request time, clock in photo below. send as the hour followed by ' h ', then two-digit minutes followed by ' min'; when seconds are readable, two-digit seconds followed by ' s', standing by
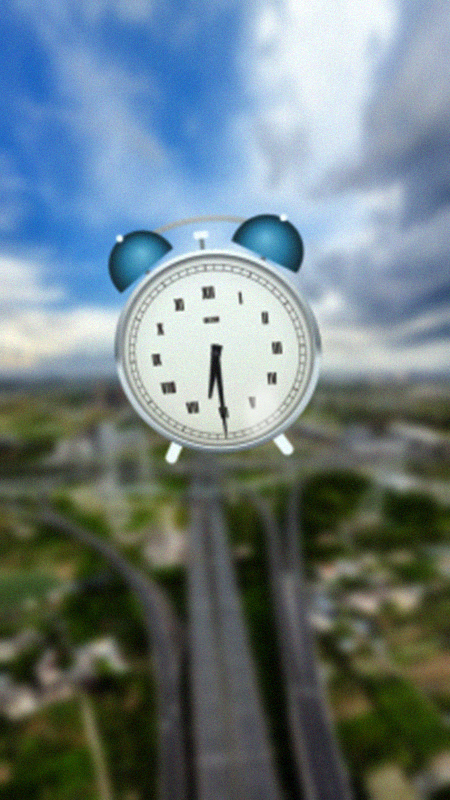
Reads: 6 h 30 min
